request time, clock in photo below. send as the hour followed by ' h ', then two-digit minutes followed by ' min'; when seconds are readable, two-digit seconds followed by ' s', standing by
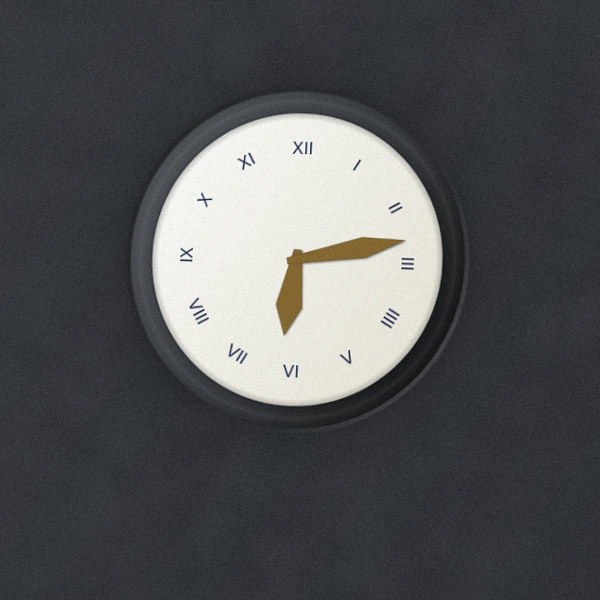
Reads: 6 h 13 min
